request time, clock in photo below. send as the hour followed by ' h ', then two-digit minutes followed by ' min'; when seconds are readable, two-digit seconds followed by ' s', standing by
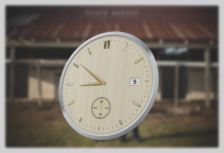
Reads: 8 h 51 min
